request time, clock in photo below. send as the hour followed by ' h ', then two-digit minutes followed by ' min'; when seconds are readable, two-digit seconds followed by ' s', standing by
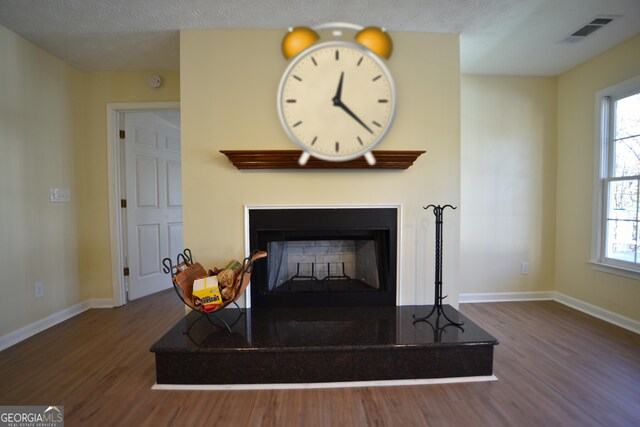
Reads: 12 h 22 min
